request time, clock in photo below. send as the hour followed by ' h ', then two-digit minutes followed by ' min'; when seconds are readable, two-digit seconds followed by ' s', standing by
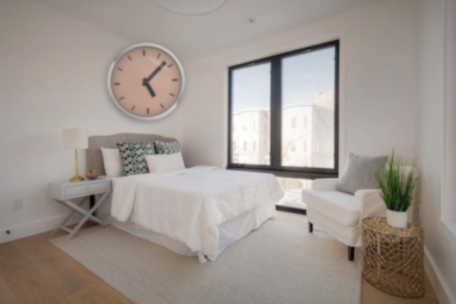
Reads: 5 h 08 min
